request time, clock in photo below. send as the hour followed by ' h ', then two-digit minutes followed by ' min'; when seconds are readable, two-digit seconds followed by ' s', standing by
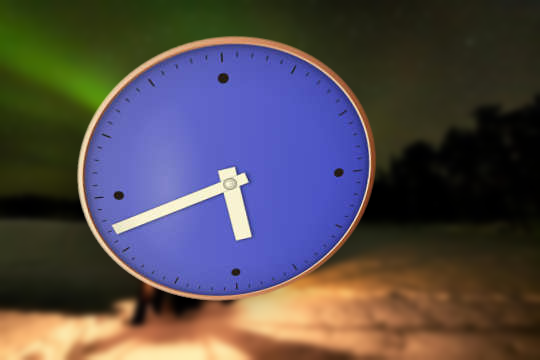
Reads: 5 h 42 min
